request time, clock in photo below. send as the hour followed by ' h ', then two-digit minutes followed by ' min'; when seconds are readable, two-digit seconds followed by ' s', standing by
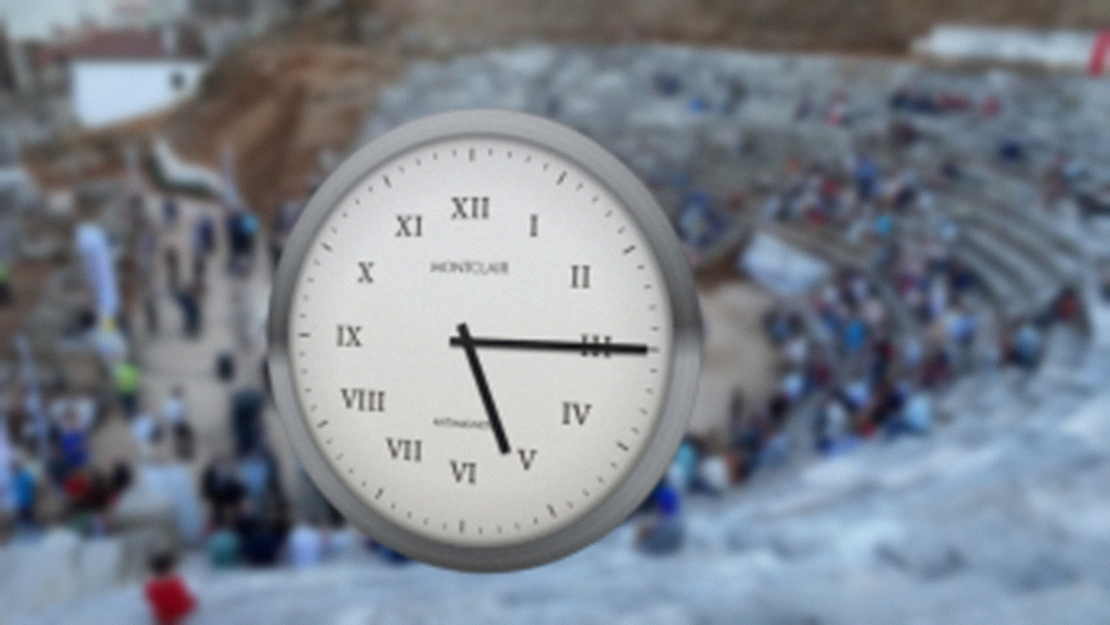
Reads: 5 h 15 min
